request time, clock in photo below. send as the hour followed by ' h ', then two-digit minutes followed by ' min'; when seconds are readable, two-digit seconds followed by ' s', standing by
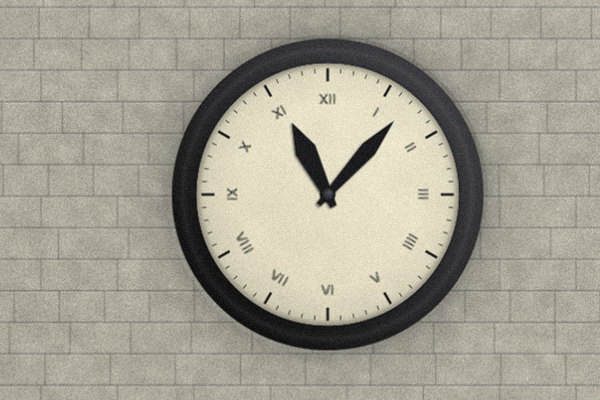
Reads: 11 h 07 min
